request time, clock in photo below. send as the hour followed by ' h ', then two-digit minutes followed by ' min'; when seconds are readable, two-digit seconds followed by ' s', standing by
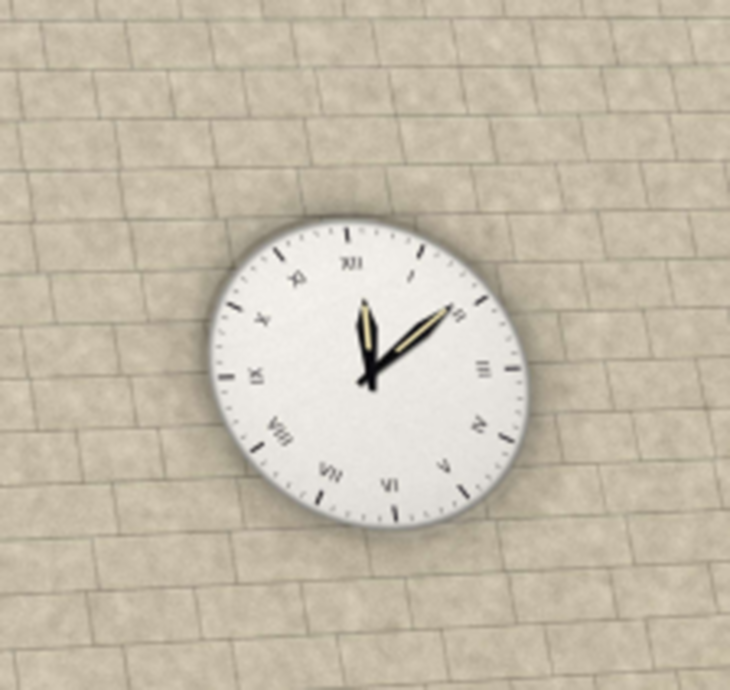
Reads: 12 h 09 min
